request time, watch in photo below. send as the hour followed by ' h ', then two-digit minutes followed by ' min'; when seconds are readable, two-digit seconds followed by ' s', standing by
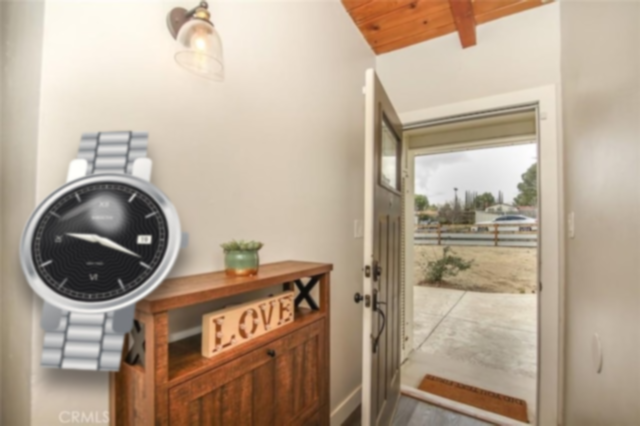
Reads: 9 h 19 min
